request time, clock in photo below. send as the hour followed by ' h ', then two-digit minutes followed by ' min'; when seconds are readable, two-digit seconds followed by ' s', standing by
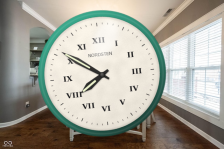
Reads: 7 h 51 min
